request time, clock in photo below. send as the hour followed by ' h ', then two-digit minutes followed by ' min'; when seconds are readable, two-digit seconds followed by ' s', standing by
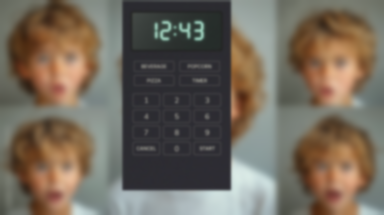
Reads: 12 h 43 min
